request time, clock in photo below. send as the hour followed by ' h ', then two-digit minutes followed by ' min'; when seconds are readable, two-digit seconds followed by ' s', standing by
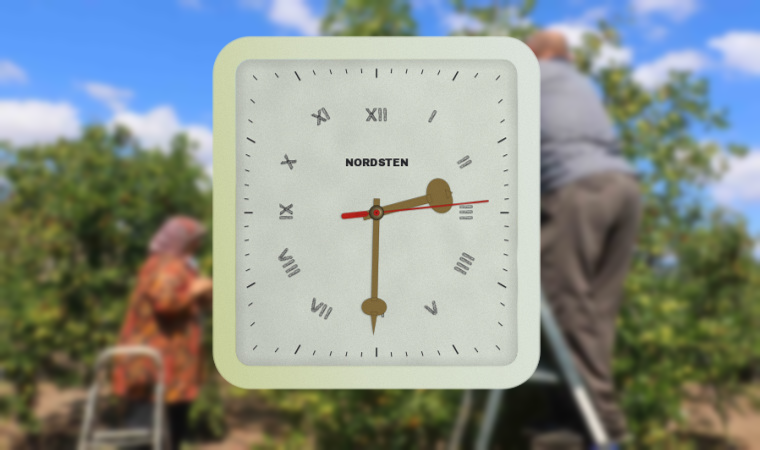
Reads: 2 h 30 min 14 s
